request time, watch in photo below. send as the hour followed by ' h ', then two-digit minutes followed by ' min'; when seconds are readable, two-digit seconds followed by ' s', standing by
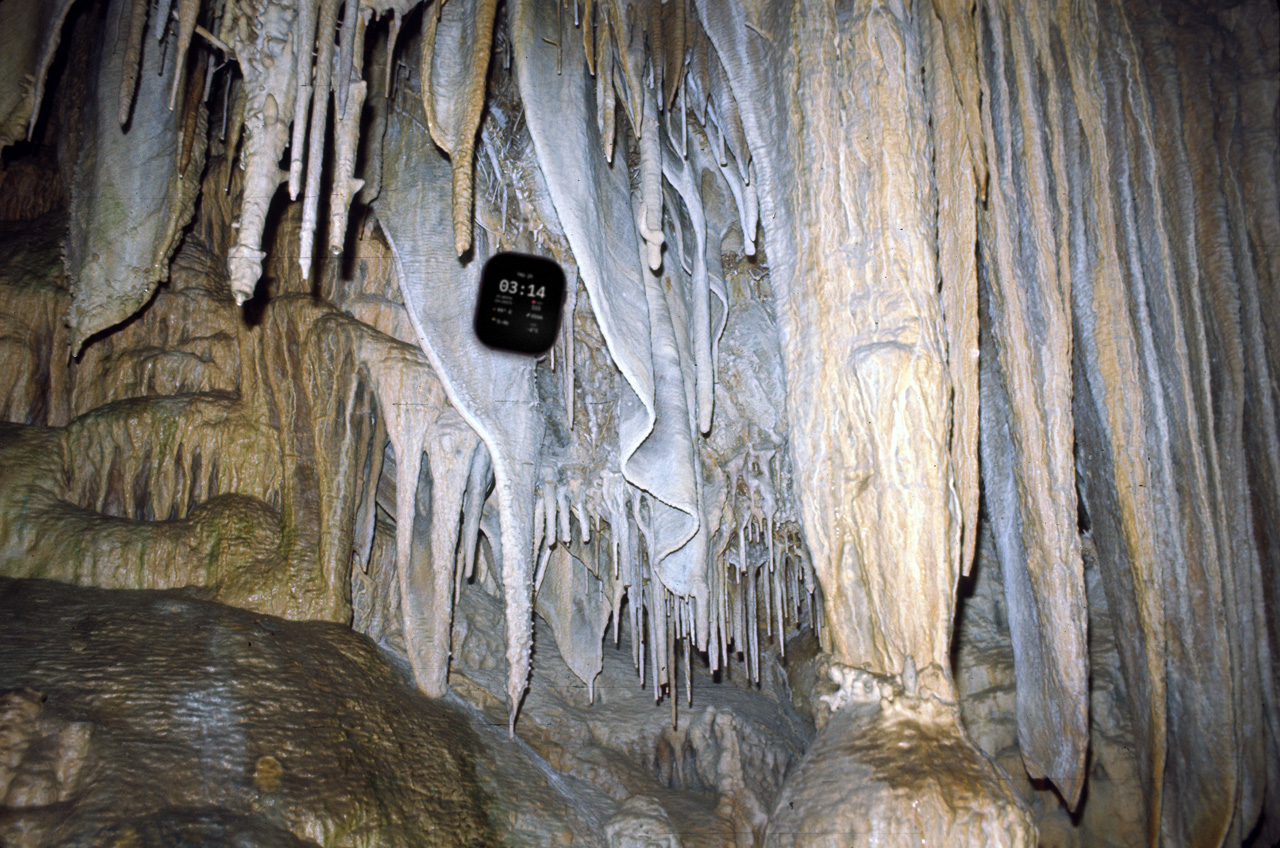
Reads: 3 h 14 min
